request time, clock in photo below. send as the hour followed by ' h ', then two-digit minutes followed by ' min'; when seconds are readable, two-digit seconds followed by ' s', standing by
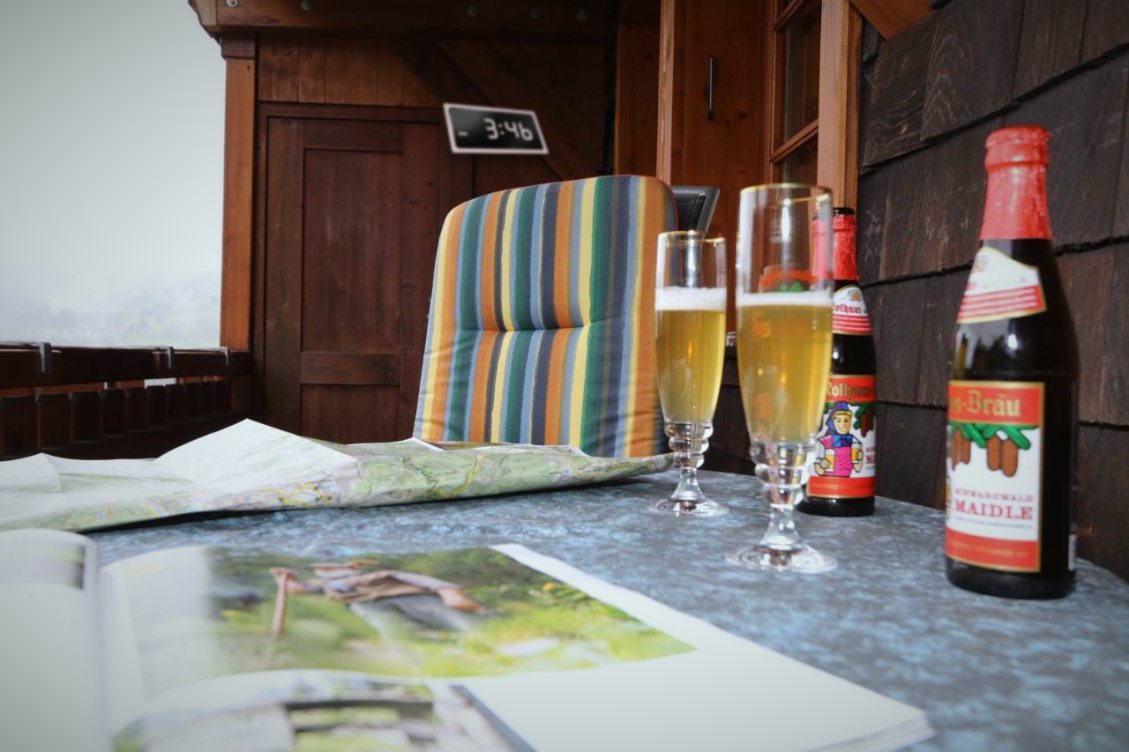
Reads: 3 h 46 min
